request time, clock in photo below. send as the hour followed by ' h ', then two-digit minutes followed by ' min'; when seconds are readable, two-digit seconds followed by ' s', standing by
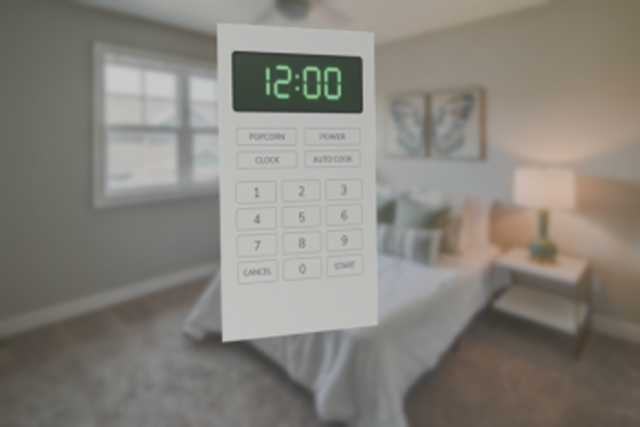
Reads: 12 h 00 min
